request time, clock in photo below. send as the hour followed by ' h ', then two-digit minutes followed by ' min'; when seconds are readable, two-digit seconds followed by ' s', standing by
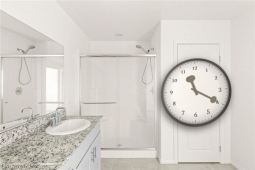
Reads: 11 h 20 min
